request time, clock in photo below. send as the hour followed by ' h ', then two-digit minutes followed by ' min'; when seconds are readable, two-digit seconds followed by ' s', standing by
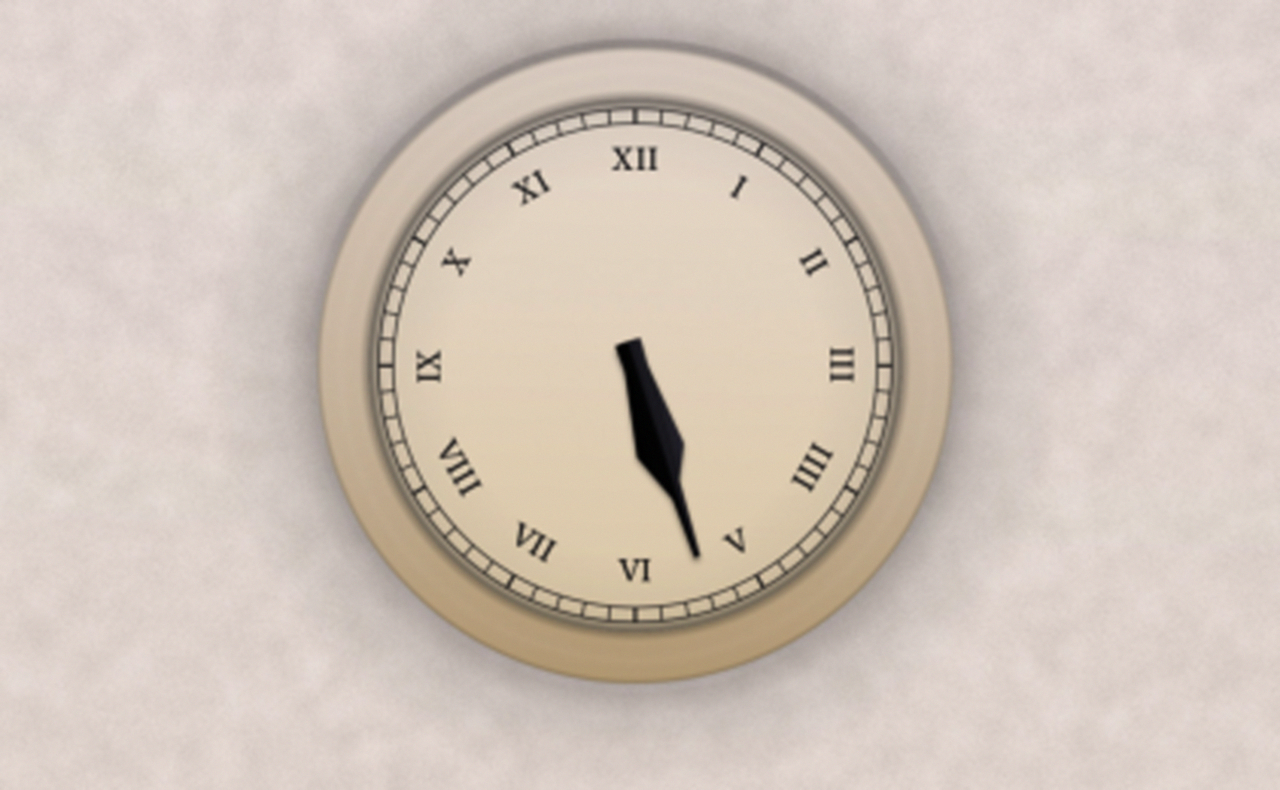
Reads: 5 h 27 min
